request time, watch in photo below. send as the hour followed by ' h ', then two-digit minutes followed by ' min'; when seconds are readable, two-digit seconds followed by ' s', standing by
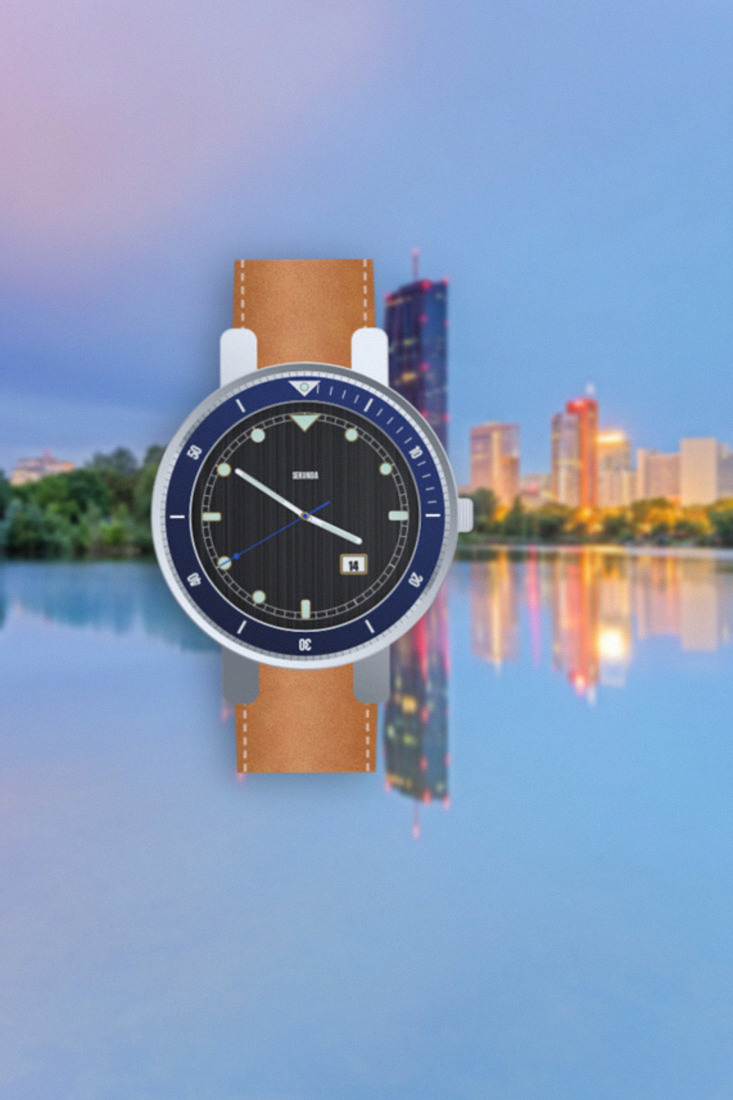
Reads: 3 h 50 min 40 s
